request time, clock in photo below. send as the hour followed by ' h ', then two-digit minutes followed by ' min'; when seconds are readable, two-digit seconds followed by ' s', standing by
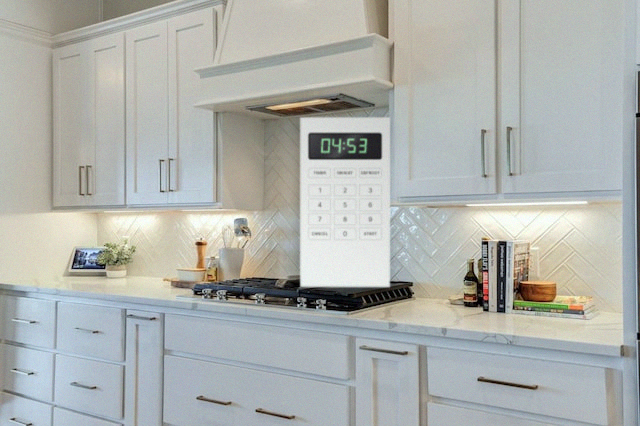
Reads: 4 h 53 min
